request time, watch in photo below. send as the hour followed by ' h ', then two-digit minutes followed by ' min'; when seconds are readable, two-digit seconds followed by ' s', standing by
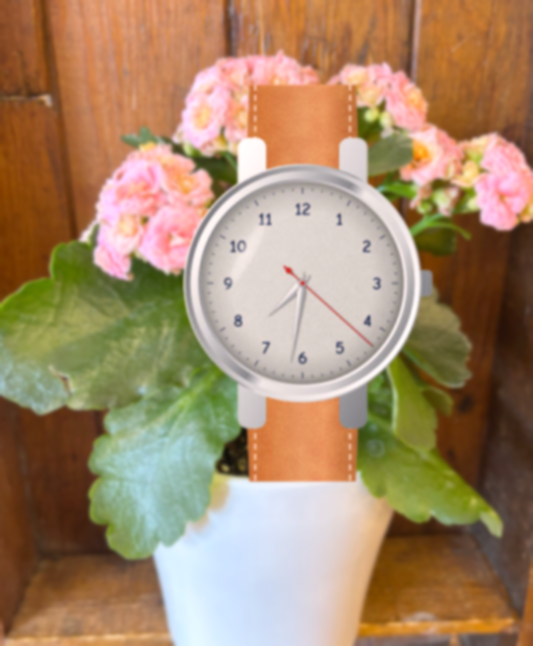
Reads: 7 h 31 min 22 s
